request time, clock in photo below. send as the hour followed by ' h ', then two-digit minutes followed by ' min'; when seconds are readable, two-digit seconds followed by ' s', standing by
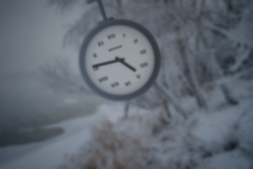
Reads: 4 h 46 min
